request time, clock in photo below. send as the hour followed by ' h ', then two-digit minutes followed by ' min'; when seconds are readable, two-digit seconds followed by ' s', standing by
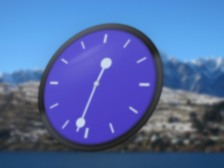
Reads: 12 h 32 min
